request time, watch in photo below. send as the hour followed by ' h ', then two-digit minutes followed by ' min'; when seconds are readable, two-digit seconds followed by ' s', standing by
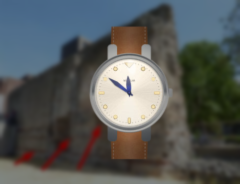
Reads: 11 h 51 min
